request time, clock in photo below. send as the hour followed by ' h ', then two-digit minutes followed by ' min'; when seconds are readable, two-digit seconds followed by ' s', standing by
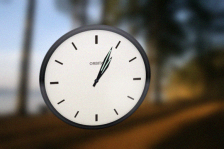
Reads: 1 h 04 min
